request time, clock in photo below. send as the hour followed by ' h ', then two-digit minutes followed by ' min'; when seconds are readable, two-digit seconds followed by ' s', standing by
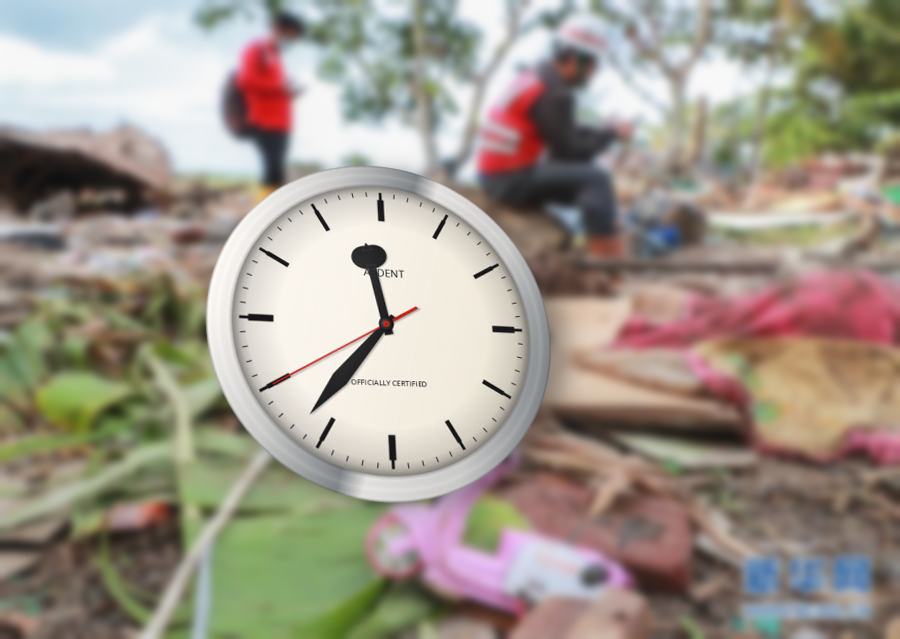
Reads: 11 h 36 min 40 s
